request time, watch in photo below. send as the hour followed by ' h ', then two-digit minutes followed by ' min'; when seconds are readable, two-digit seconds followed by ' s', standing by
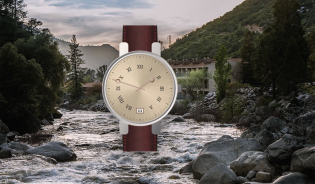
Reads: 1 h 48 min
